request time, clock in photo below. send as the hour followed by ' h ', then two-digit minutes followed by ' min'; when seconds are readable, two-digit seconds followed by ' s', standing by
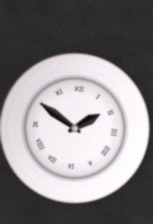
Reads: 1 h 50 min
